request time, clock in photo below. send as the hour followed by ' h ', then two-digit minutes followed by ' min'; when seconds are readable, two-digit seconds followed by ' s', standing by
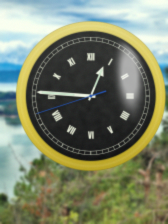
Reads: 12 h 45 min 42 s
